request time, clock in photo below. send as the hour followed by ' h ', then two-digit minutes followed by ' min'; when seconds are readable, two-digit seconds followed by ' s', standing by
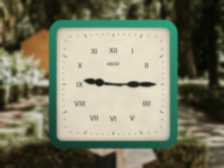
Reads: 9 h 15 min
